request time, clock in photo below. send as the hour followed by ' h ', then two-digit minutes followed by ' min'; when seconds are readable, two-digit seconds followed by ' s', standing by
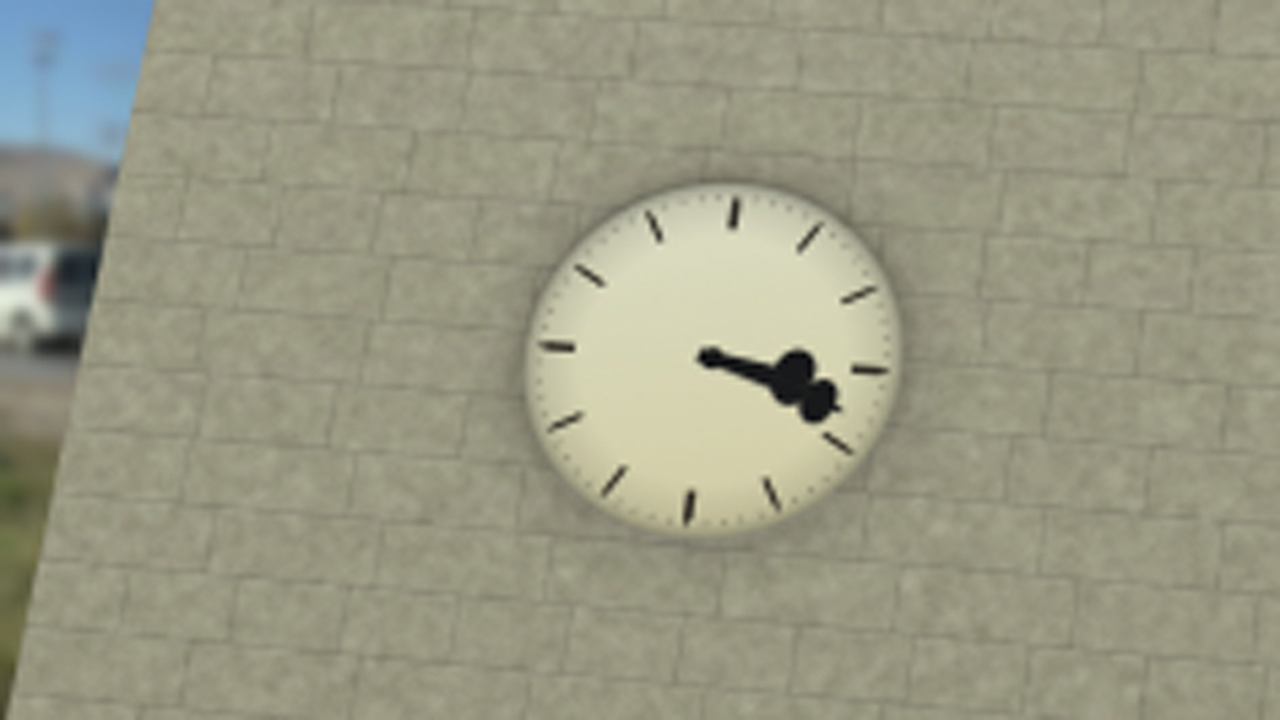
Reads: 3 h 18 min
